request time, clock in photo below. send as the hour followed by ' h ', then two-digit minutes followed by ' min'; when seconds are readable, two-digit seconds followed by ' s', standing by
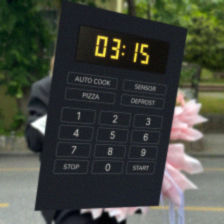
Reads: 3 h 15 min
